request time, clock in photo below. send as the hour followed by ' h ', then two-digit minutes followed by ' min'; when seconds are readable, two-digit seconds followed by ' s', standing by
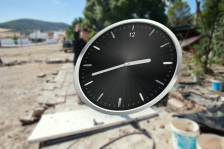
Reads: 2 h 42 min
